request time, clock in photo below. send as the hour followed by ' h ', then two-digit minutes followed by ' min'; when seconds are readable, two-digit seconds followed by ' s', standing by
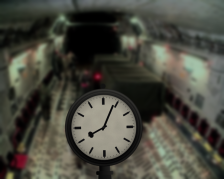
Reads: 8 h 04 min
